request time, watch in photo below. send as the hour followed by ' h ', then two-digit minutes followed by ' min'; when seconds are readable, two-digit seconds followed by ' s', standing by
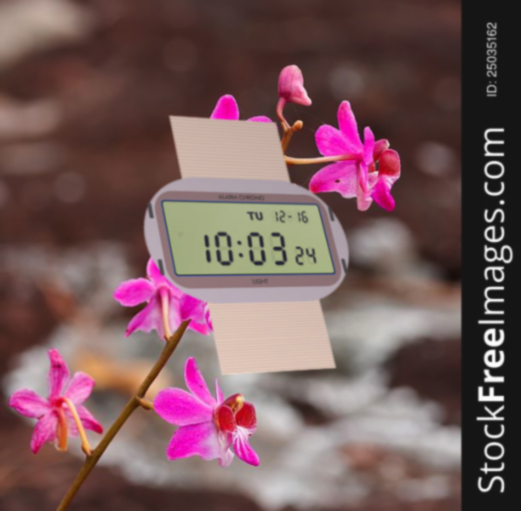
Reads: 10 h 03 min 24 s
